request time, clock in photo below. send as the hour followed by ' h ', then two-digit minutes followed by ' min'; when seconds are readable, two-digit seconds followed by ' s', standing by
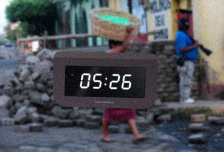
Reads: 5 h 26 min
